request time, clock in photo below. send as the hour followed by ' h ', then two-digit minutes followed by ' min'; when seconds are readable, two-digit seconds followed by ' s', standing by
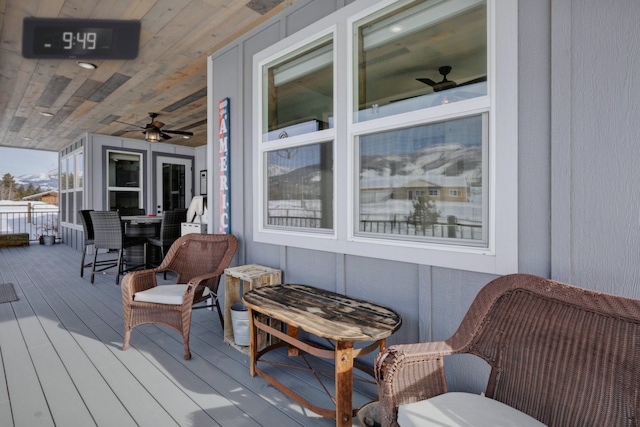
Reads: 9 h 49 min
